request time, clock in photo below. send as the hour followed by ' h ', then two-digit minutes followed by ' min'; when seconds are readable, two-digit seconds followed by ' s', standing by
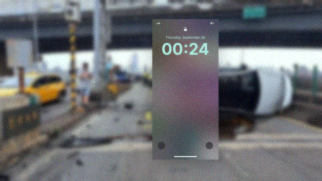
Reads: 0 h 24 min
